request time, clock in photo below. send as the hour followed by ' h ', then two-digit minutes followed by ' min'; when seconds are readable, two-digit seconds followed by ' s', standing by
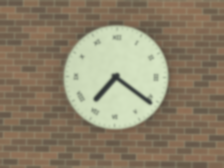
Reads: 7 h 21 min
